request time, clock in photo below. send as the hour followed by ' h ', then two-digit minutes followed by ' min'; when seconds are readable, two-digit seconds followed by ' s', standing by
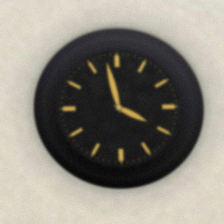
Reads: 3 h 58 min
